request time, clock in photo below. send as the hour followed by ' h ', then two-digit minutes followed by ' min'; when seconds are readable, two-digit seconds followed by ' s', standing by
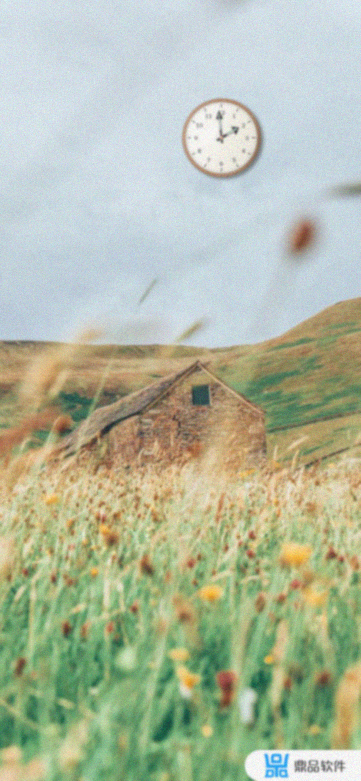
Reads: 1 h 59 min
